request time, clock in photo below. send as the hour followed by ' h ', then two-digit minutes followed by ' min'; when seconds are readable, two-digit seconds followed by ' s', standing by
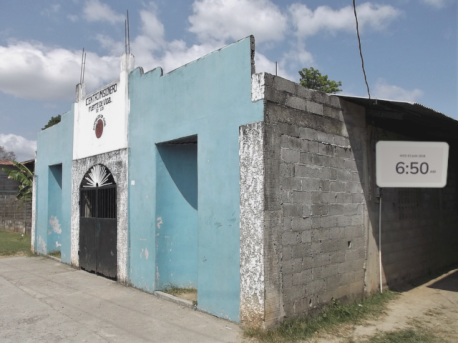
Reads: 6 h 50 min
